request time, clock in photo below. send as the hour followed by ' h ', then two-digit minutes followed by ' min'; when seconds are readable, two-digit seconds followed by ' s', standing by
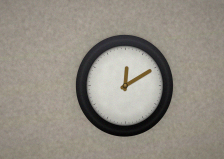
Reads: 12 h 10 min
